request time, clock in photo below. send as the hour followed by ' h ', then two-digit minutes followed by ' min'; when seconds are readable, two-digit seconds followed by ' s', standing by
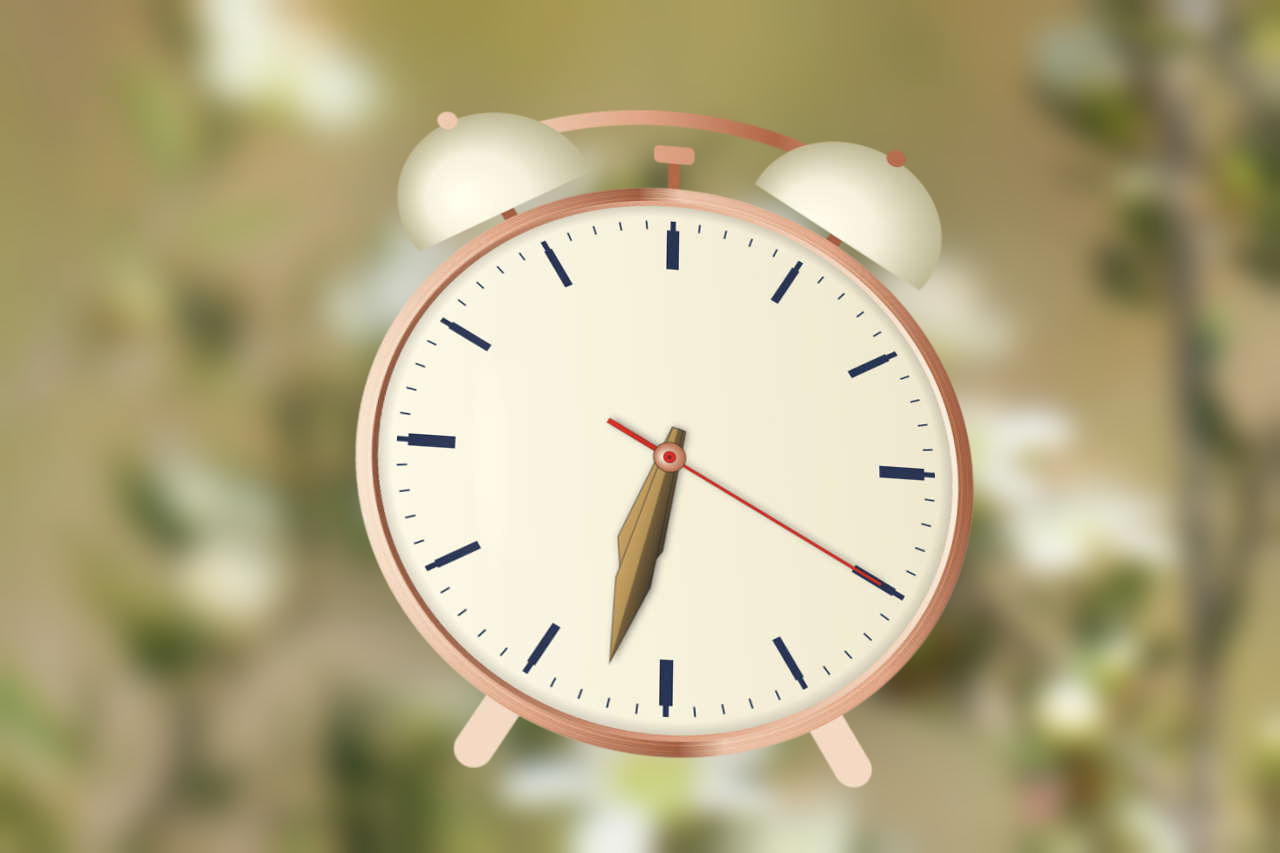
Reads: 6 h 32 min 20 s
